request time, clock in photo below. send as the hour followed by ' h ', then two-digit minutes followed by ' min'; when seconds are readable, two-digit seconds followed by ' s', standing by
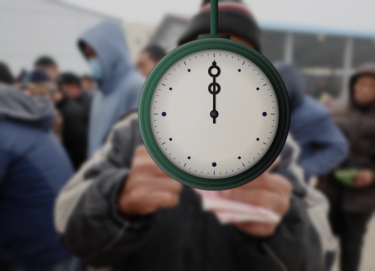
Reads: 12 h 00 min
